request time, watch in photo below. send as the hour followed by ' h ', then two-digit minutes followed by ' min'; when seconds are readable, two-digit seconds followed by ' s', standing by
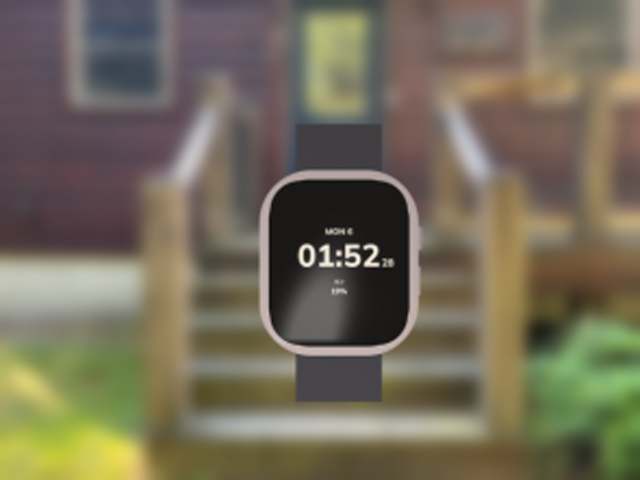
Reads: 1 h 52 min
